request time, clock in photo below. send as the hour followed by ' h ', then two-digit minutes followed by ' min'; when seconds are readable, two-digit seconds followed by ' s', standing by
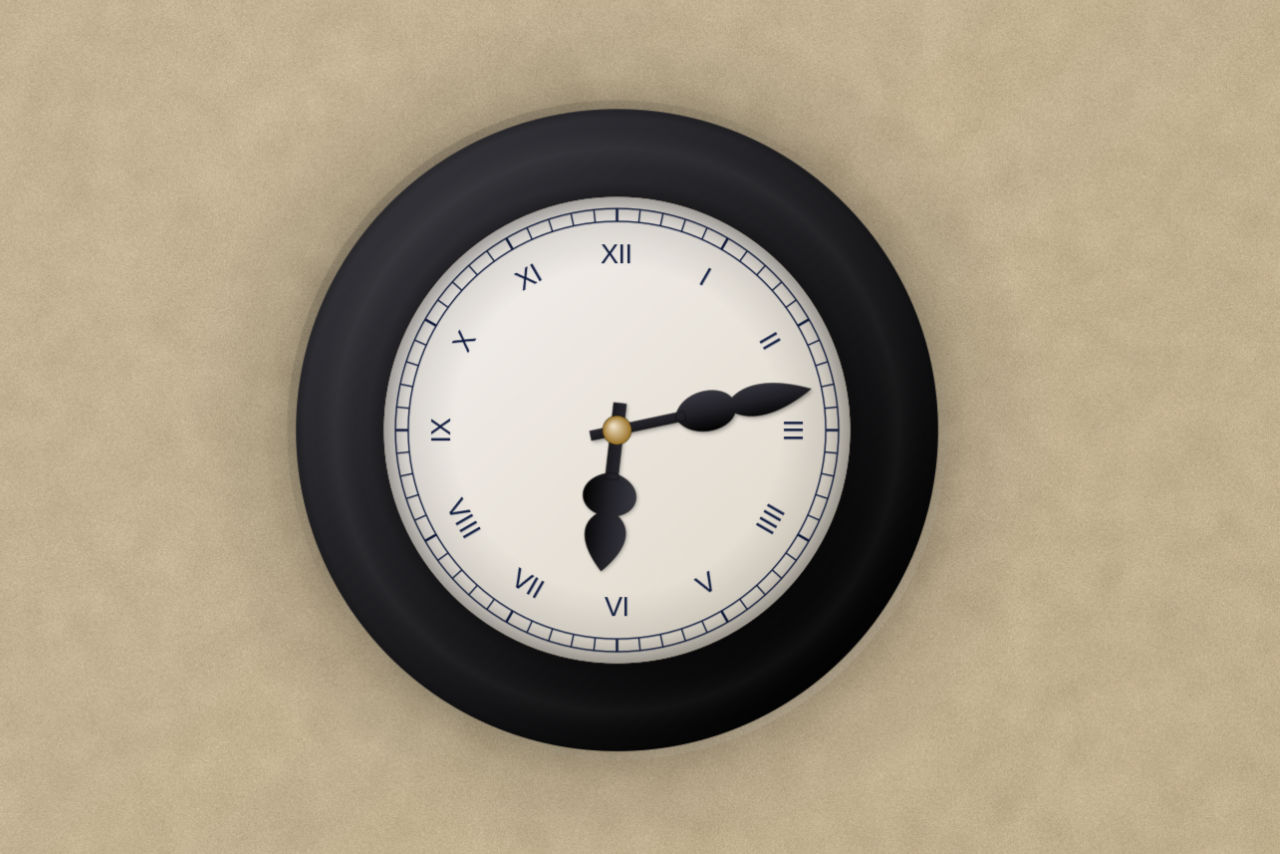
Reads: 6 h 13 min
